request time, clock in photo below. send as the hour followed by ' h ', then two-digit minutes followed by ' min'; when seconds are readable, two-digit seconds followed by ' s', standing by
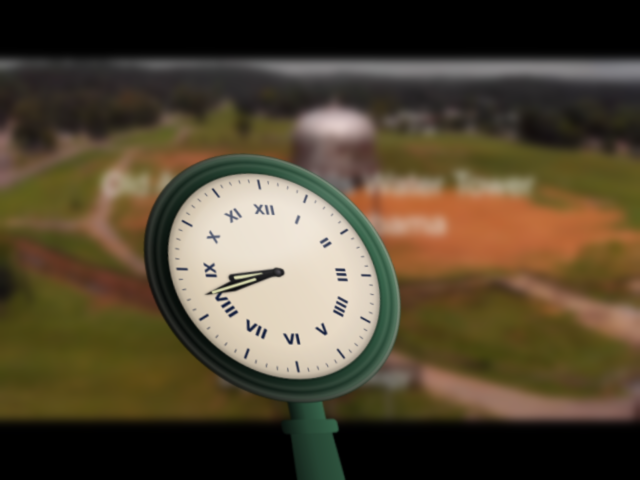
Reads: 8 h 42 min
